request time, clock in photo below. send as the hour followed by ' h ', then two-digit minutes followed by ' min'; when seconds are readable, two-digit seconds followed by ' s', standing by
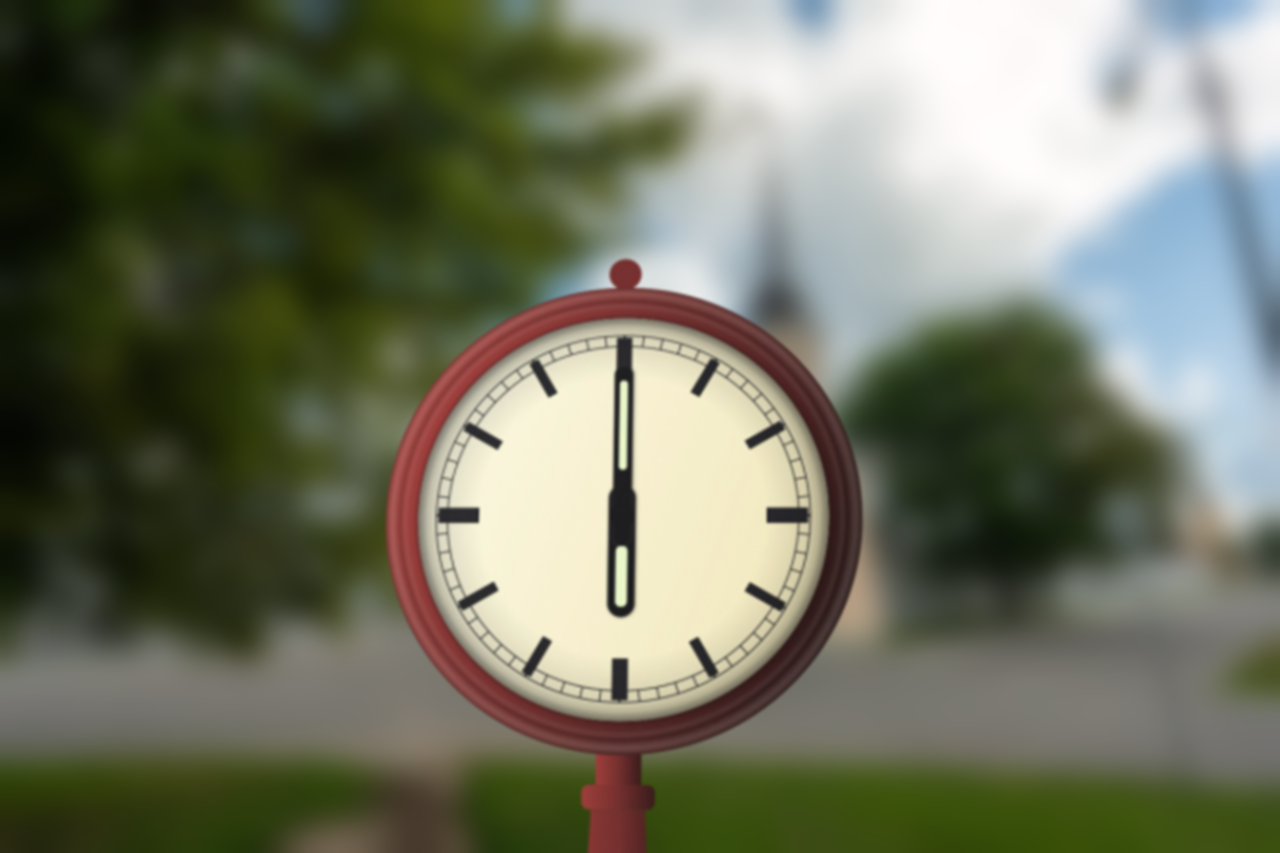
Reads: 6 h 00 min
